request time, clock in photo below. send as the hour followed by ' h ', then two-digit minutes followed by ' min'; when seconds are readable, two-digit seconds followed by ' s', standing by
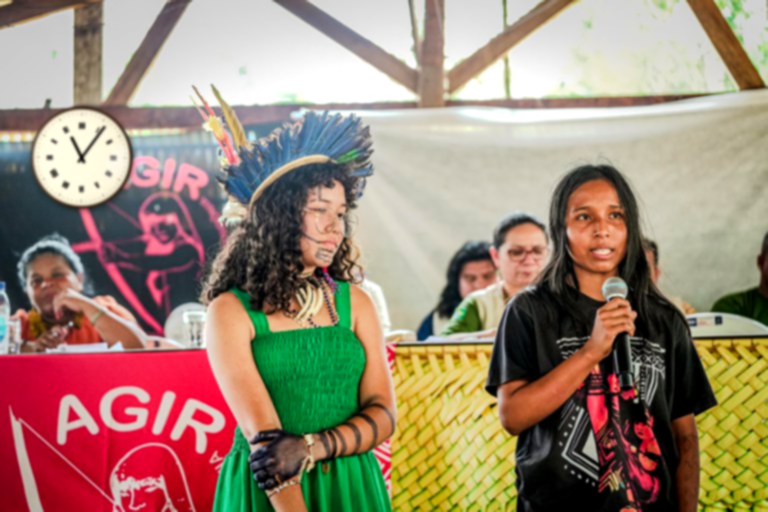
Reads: 11 h 06 min
